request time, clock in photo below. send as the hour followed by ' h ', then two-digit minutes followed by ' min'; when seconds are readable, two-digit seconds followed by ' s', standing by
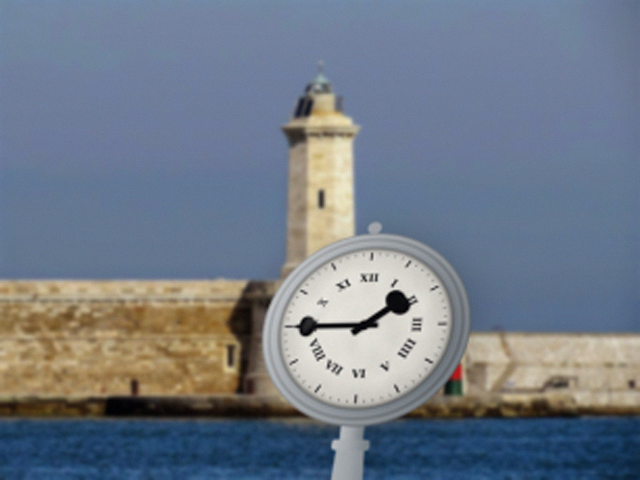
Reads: 1 h 45 min
